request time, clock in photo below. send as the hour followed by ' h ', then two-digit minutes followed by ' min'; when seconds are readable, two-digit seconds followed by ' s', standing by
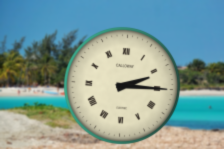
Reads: 2 h 15 min
